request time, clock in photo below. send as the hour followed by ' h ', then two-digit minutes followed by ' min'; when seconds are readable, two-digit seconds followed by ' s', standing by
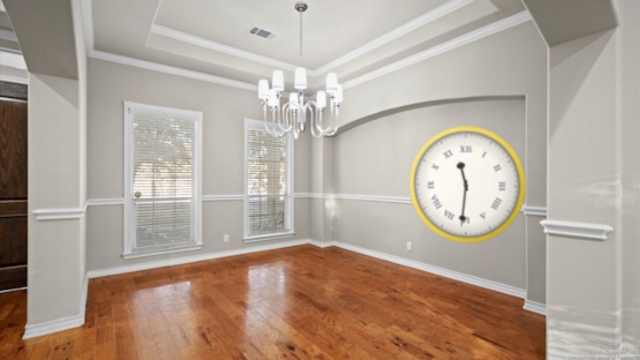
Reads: 11 h 31 min
